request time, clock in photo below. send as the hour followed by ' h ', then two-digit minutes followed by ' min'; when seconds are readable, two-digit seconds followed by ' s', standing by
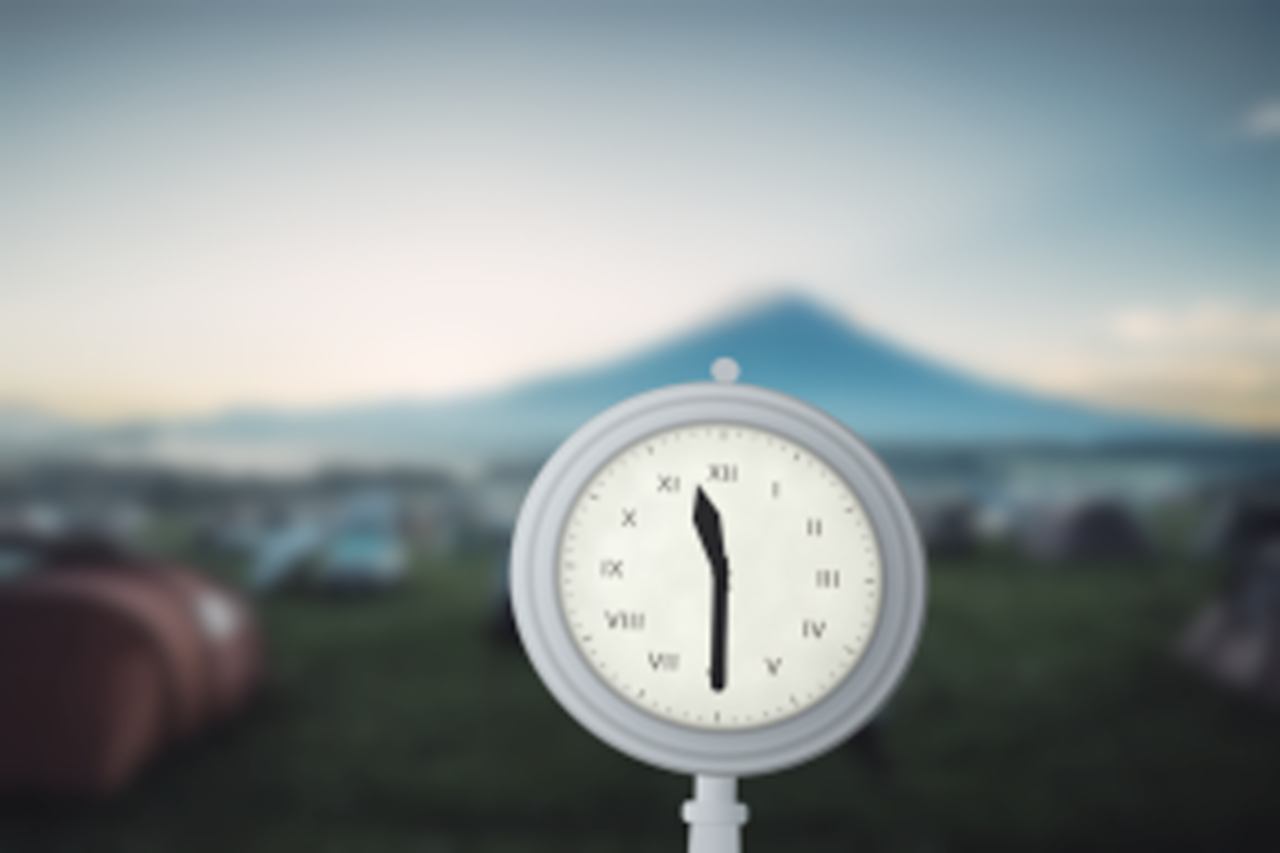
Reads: 11 h 30 min
